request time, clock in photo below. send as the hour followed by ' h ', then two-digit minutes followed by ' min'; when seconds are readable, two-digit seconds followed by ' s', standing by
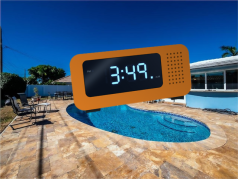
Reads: 3 h 49 min
